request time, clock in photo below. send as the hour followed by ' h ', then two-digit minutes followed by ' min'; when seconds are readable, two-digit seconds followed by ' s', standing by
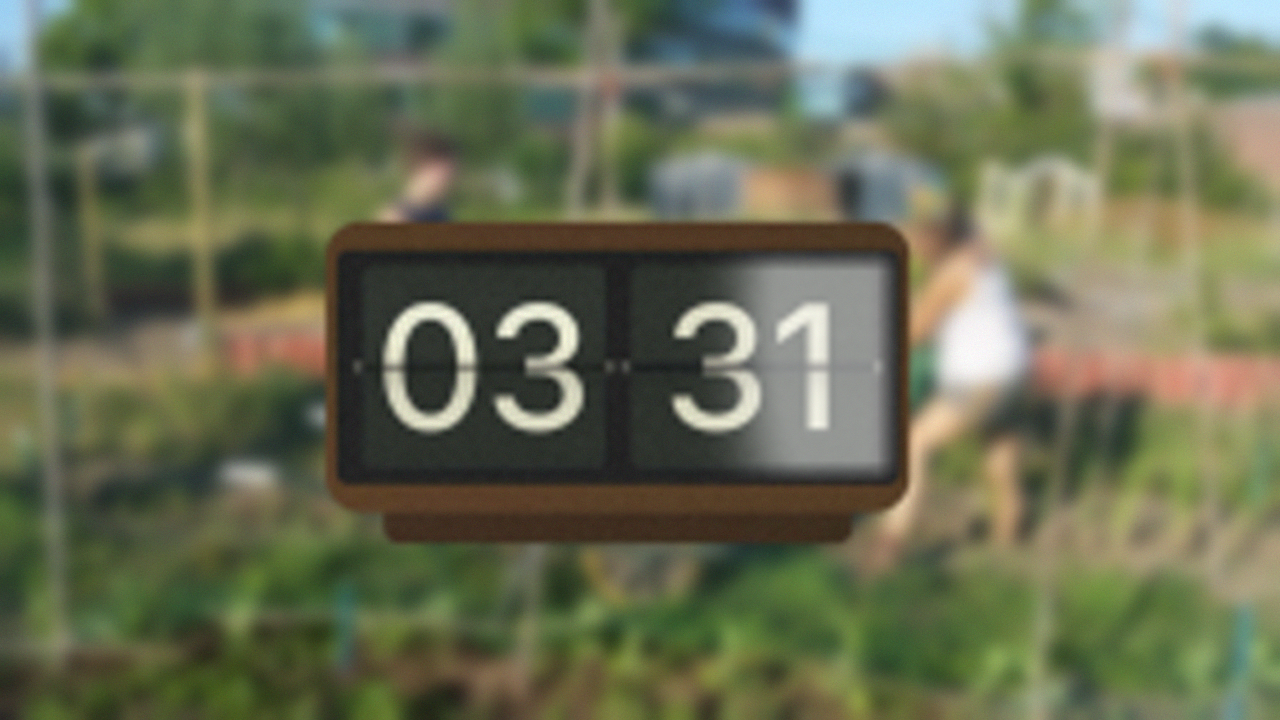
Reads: 3 h 31 min
